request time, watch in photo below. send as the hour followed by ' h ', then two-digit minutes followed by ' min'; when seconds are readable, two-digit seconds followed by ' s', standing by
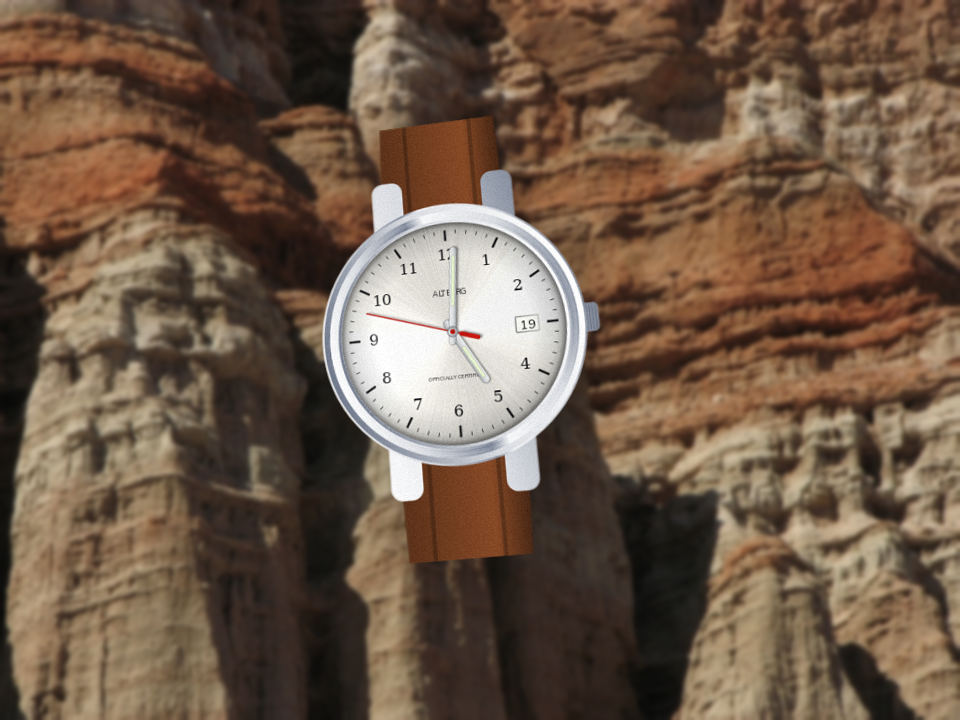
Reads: 5 h 00 min 48 s
